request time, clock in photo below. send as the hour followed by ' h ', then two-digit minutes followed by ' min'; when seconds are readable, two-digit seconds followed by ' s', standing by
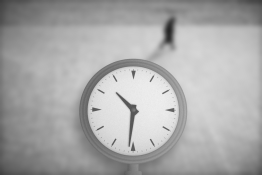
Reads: 10 h 31 min
